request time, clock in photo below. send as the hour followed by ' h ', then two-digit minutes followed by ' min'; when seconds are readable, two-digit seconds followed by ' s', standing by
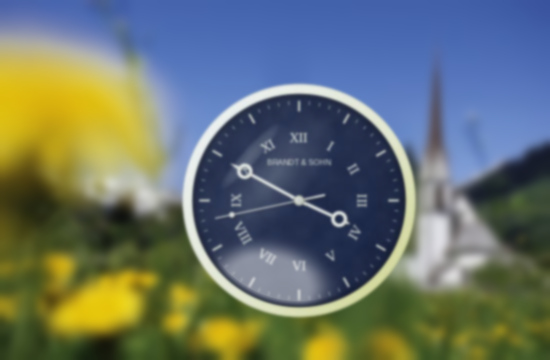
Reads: 3 h 49 min 43 s
